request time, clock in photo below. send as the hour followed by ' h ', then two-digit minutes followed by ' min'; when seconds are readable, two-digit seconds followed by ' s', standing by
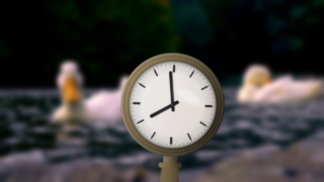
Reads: 7 h 59 min
